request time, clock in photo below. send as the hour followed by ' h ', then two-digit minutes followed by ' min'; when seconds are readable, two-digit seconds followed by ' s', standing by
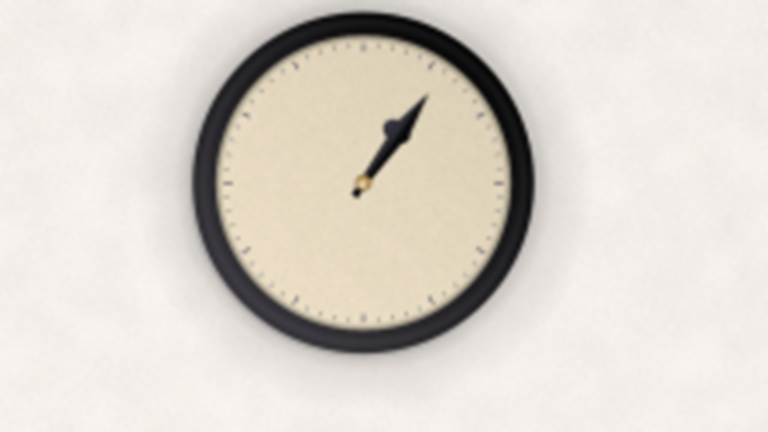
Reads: 1 h 06 min
